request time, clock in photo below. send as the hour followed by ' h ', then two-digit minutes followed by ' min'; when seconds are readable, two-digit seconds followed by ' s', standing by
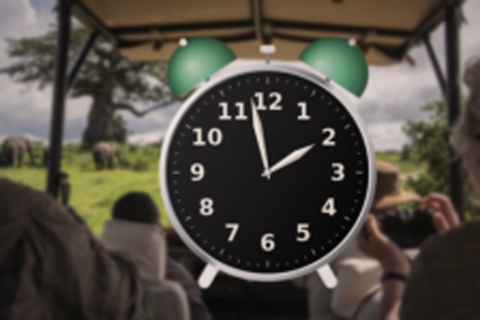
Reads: 1 h 58 min
